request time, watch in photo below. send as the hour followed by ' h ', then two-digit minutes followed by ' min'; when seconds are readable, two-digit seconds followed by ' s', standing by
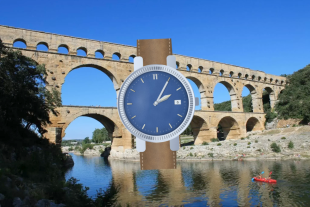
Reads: 2 h 05 min
